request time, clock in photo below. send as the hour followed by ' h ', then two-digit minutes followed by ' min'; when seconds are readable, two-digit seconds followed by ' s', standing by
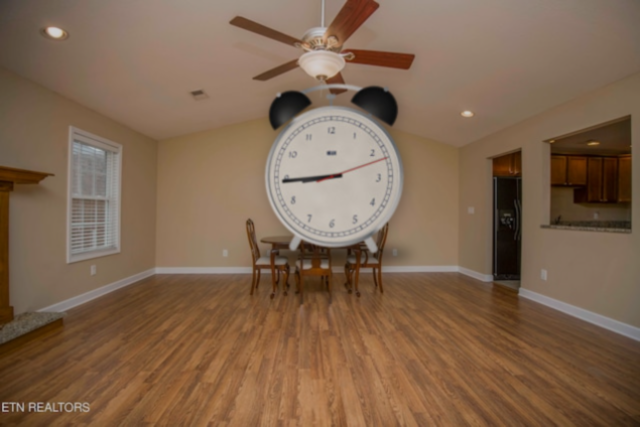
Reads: 8 h 44 min 12 s
